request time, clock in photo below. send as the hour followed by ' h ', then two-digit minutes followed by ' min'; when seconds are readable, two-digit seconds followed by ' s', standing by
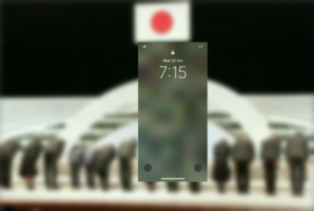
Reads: 7 h 15 min
